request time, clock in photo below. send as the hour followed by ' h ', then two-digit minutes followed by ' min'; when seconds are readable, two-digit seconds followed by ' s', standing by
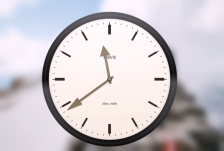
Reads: 11 h 39 min
